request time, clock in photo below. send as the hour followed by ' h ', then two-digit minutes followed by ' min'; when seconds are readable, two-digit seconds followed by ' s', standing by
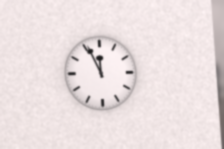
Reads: 11 h 56 min
